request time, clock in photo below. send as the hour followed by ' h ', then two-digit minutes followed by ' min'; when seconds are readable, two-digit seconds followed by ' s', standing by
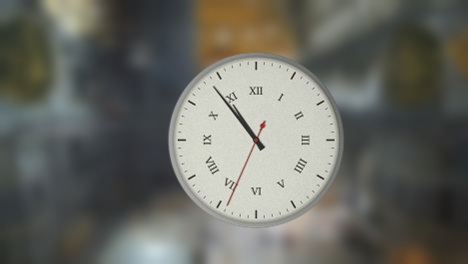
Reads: 10 h 53 min 34 s
